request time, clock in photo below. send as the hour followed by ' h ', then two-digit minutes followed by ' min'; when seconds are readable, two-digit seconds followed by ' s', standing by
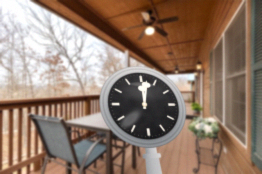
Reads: 12 h 02 min
